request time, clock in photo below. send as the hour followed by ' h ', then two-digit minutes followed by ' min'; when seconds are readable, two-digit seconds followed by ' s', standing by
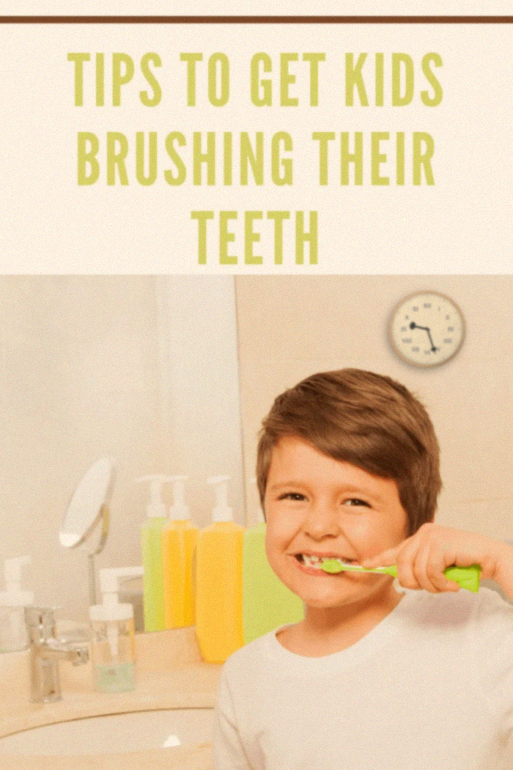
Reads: 9 h 27 min
